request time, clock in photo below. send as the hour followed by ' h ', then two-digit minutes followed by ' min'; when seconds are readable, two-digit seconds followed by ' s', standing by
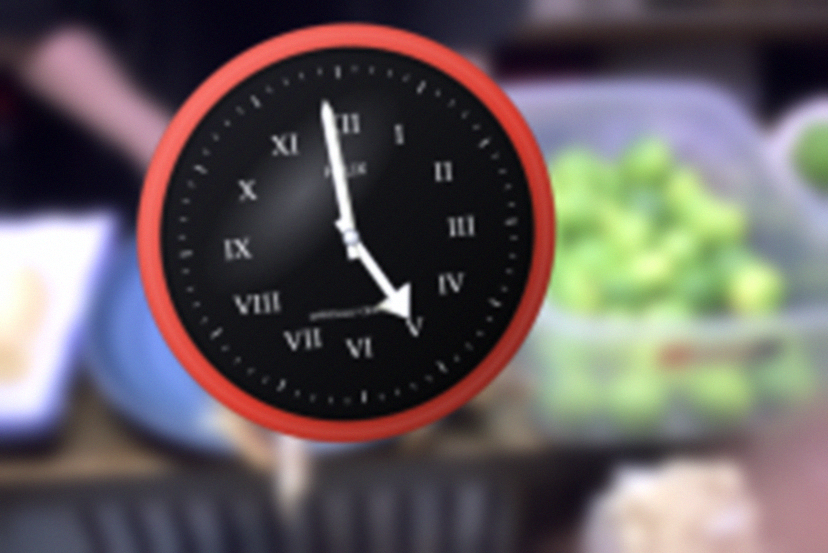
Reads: 4 h 59 min
